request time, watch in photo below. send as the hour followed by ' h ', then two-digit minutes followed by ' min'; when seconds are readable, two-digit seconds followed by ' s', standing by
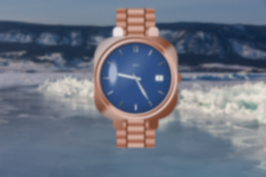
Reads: 9 h 25 min
